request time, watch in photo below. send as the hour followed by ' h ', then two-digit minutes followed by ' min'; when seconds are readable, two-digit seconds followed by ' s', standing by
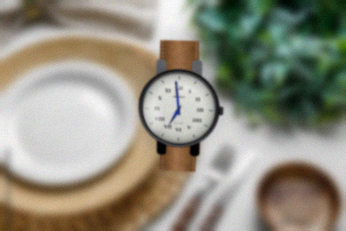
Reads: 6 h 59 min
